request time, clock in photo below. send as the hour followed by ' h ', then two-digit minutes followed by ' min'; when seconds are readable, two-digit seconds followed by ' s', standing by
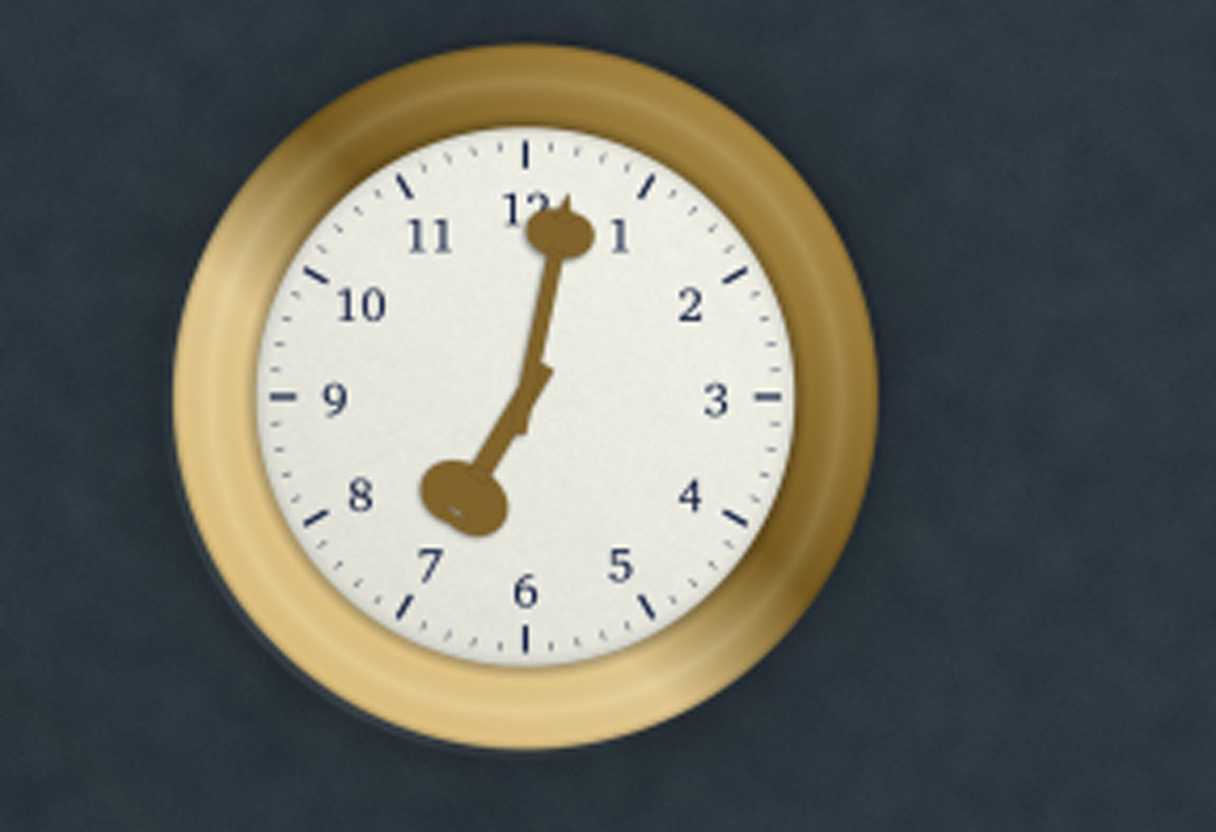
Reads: 7 h 02 min
